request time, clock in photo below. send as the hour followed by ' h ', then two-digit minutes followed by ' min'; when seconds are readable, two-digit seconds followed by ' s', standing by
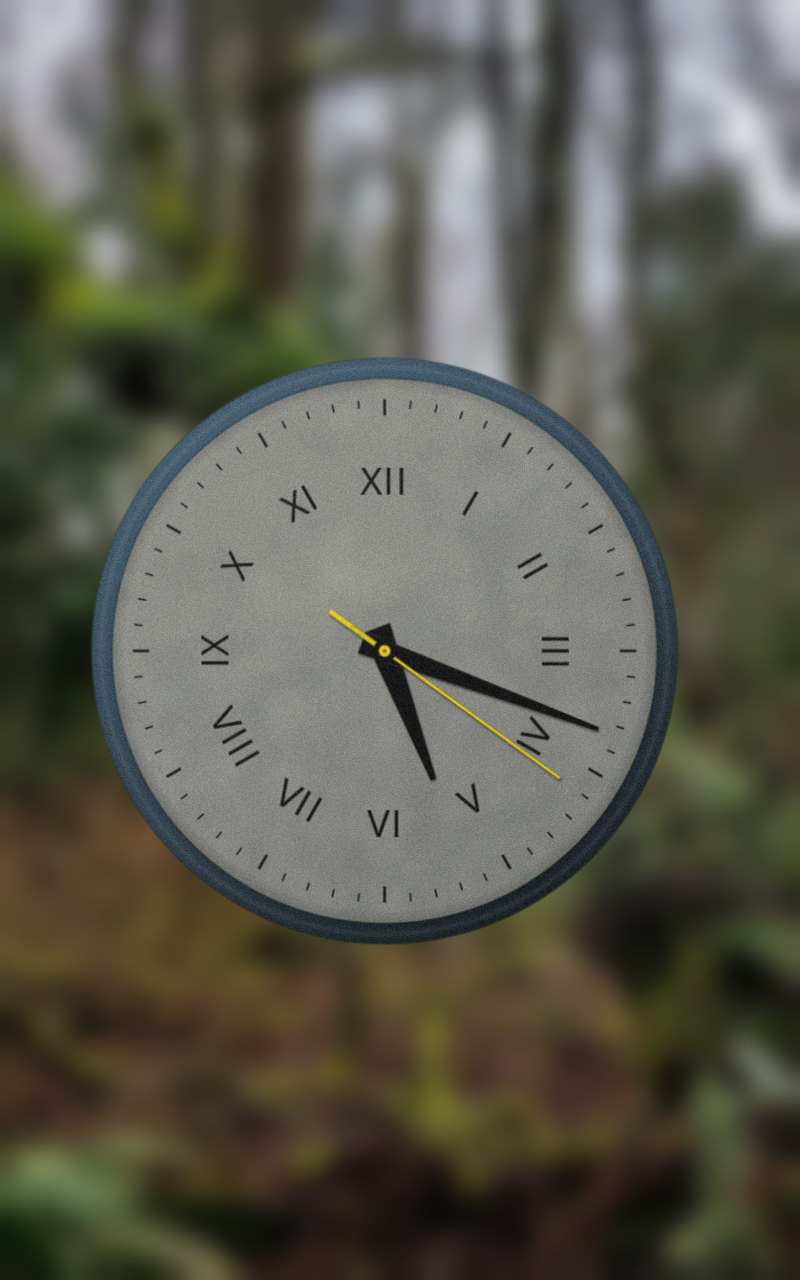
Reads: 5 h 18 min 21 s
